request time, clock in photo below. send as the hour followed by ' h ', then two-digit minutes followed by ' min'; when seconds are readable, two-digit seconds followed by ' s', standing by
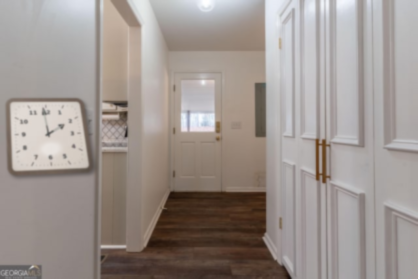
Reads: 1 h 59 min
